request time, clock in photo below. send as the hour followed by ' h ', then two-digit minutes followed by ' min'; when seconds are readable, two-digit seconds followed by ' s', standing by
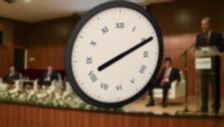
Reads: 8 h 11 min
